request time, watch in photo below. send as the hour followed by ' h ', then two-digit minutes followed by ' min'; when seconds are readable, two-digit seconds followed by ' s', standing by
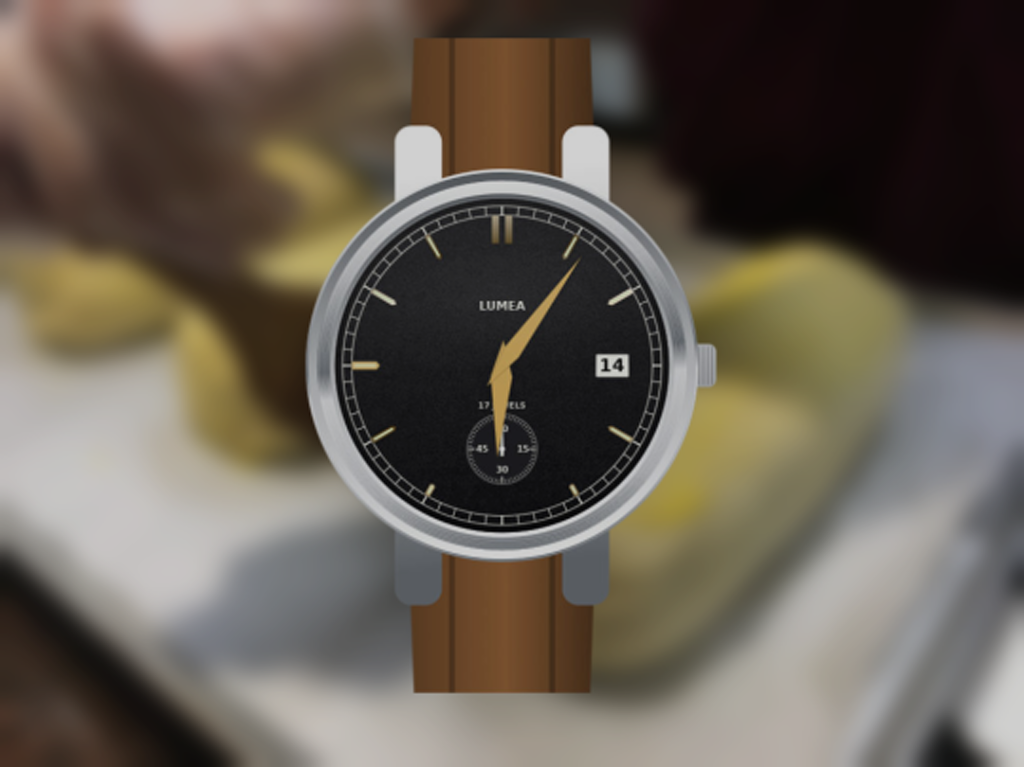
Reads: 6 h 06 min
